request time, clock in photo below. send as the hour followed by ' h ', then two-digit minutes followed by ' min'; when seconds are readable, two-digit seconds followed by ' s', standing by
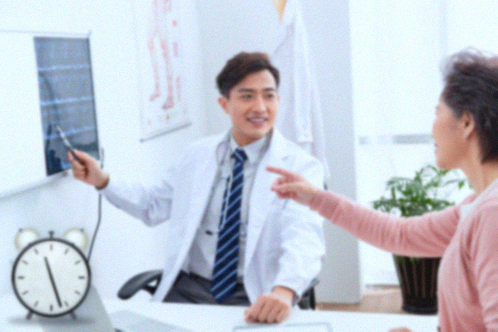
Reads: 11 h 27 min
